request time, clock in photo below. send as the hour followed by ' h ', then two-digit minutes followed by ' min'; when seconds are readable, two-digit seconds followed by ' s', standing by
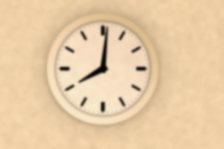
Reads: 8 h 01 min
